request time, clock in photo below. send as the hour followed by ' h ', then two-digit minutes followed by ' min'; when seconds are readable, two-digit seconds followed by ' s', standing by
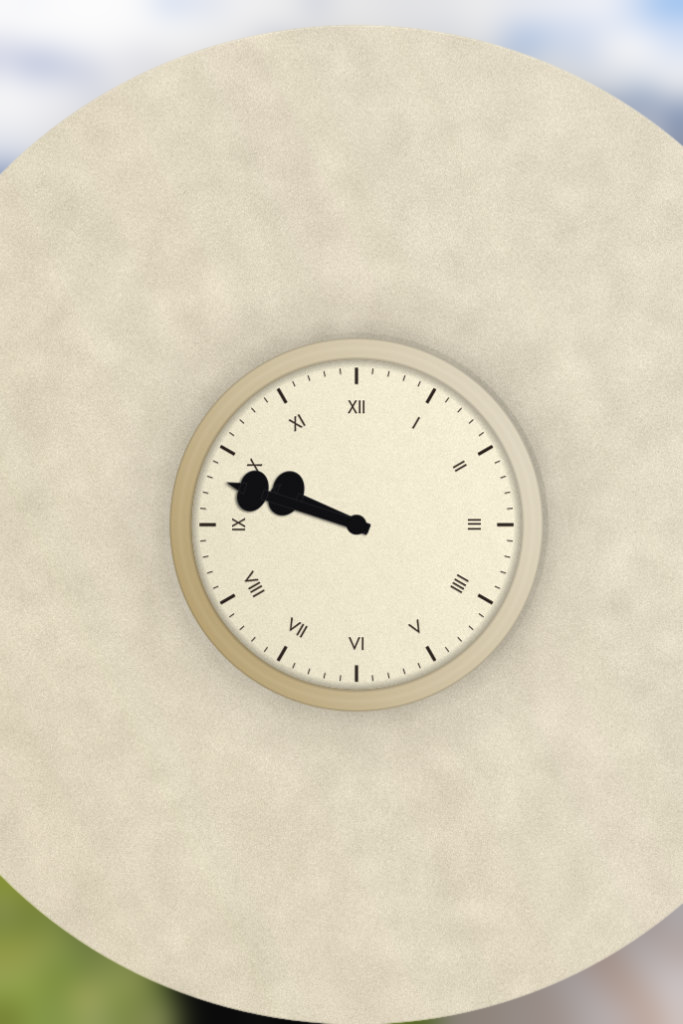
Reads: 9 h 48 min
